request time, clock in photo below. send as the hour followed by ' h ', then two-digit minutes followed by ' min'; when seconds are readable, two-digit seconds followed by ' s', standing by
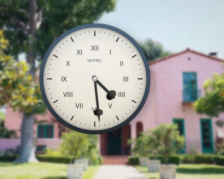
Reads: 4 h 29 min
